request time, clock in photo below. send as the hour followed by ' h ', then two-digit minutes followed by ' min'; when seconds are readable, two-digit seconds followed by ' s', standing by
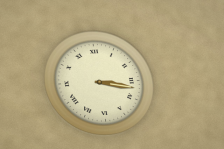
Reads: 3 h 17 min
